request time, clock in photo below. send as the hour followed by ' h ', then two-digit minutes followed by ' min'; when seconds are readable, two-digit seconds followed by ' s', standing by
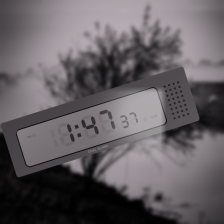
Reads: 1 h 47 min 37 s
